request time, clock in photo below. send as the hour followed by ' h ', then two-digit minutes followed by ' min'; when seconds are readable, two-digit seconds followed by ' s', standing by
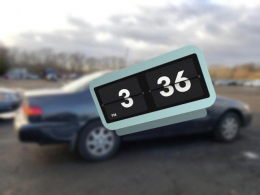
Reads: 3 h 36 min
